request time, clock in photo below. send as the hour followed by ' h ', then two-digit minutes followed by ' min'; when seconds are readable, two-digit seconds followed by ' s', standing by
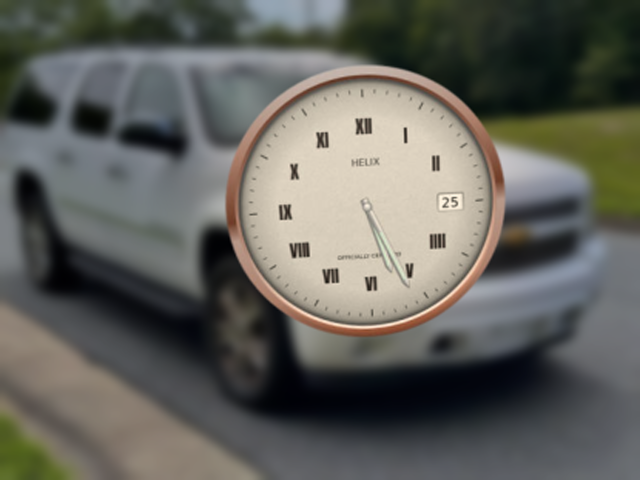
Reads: 5 h 26 min
